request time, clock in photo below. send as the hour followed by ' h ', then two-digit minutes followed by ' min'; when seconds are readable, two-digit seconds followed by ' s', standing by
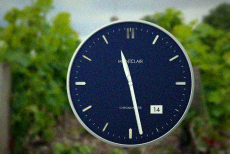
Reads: 11 h 28 min
